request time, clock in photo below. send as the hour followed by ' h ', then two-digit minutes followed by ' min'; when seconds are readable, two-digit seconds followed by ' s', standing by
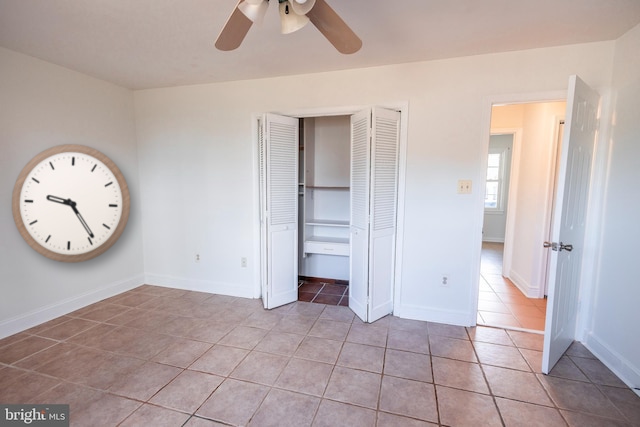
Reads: 9 h 24 min
